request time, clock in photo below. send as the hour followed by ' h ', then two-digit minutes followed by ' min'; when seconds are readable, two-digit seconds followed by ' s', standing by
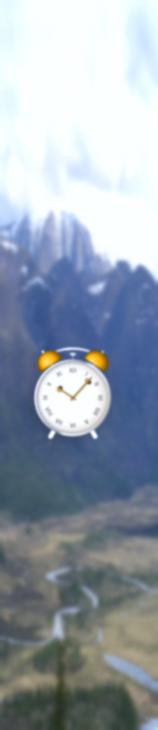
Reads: 10 h 07 min
